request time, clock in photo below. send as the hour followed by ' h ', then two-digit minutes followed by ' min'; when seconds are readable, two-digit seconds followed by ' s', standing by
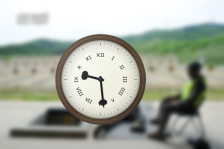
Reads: 9 h 29 min
